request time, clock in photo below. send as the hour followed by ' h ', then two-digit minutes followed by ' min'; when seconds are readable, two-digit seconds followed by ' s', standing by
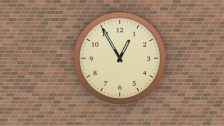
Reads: 12 h 55 min
